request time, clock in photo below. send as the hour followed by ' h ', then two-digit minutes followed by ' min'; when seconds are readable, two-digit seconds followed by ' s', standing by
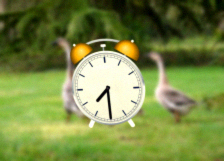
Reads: 7 h 30 min
